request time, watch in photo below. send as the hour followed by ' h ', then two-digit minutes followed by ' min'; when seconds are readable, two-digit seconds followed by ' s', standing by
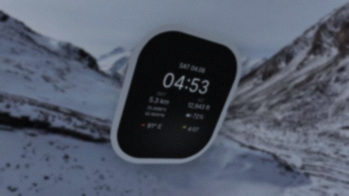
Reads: 4 h 53 min
